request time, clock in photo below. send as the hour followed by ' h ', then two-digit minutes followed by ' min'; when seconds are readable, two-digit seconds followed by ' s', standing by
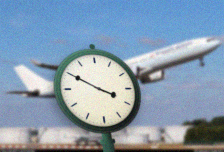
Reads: 3 h 50 min
